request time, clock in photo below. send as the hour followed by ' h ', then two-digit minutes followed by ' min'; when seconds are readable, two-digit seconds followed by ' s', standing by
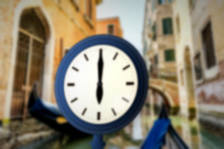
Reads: 6 h 00 min
